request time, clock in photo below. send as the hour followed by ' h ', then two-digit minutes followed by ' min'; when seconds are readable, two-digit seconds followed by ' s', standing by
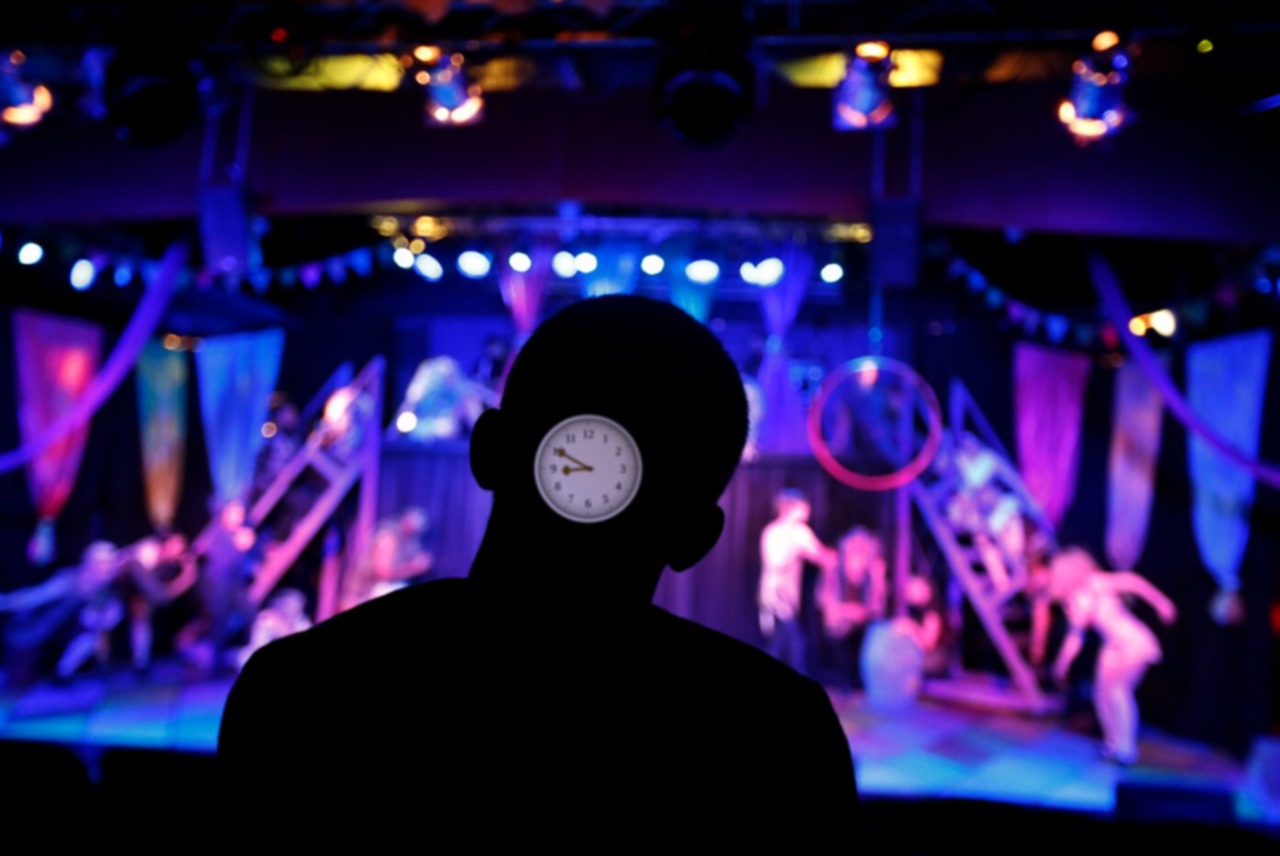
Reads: 8 h 50 min
